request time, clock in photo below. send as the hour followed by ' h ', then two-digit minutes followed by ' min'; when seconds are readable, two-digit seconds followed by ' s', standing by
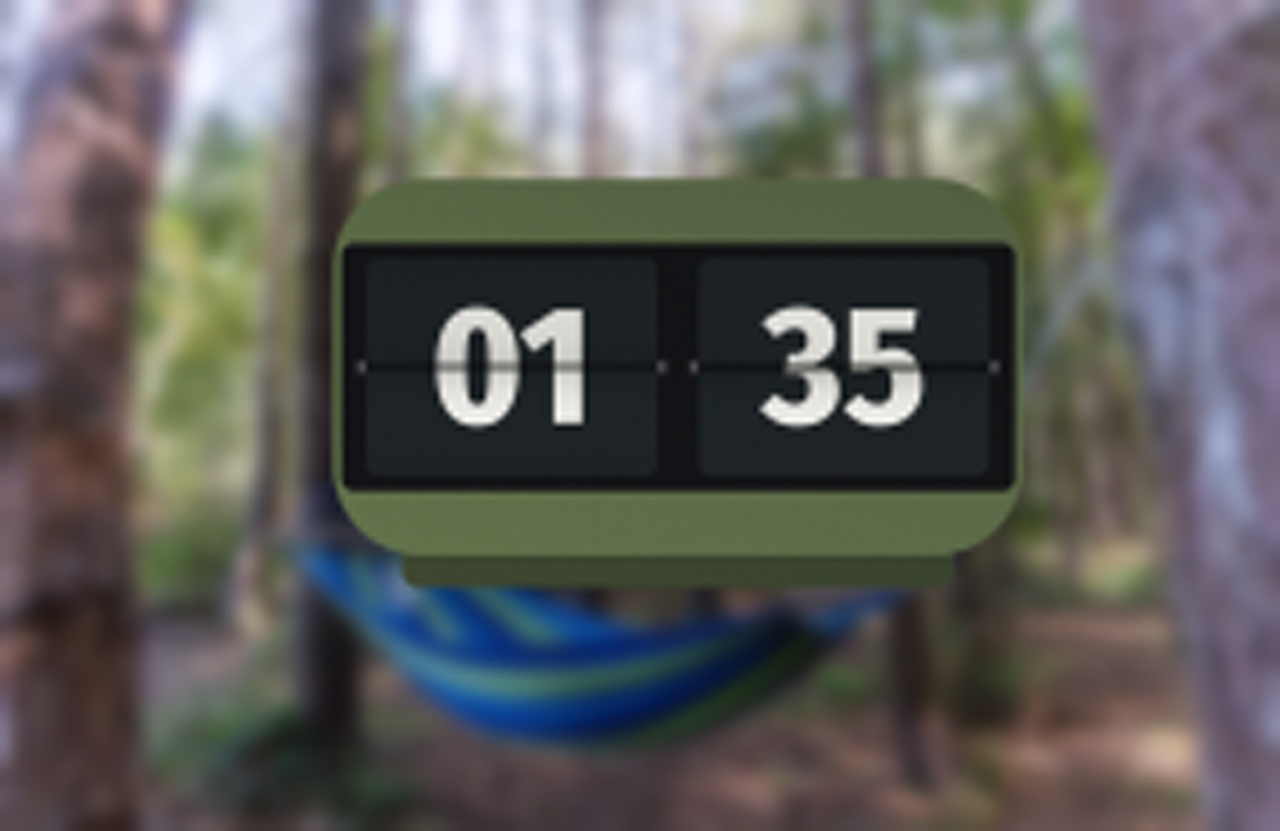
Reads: 1 h 35 min
